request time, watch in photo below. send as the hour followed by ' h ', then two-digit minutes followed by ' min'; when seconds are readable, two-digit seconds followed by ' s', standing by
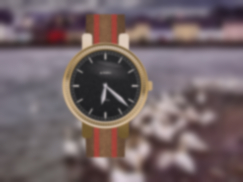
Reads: 6 h 22 min
